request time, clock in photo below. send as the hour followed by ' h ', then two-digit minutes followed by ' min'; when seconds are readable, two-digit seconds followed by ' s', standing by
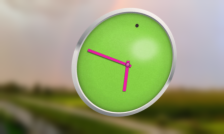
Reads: 5 h 47 min
